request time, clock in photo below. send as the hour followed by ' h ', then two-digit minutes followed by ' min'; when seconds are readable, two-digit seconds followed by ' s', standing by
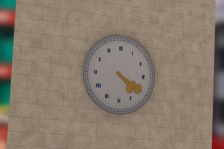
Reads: 4 h 20 min
